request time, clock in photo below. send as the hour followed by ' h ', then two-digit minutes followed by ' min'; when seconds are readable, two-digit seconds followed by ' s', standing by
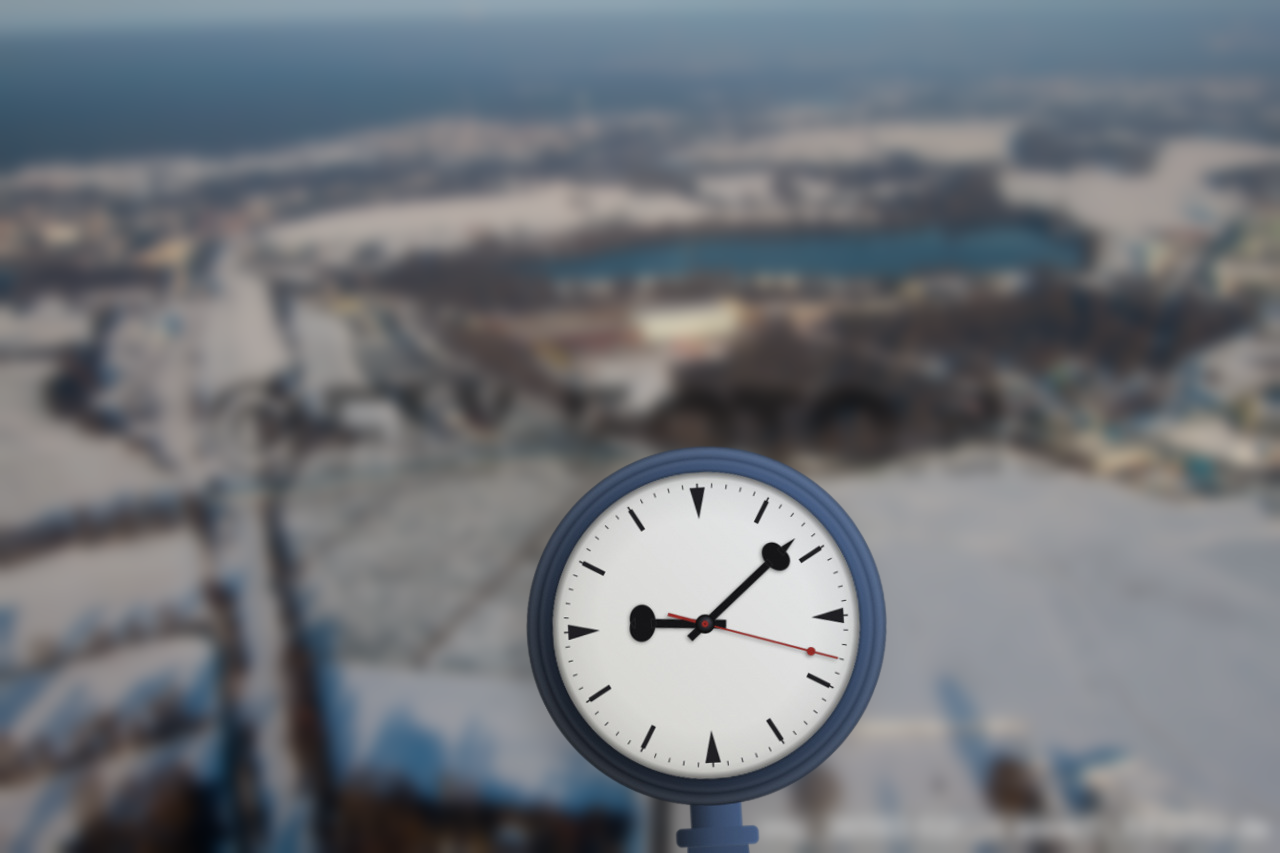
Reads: 9 h 08 min 18 s
